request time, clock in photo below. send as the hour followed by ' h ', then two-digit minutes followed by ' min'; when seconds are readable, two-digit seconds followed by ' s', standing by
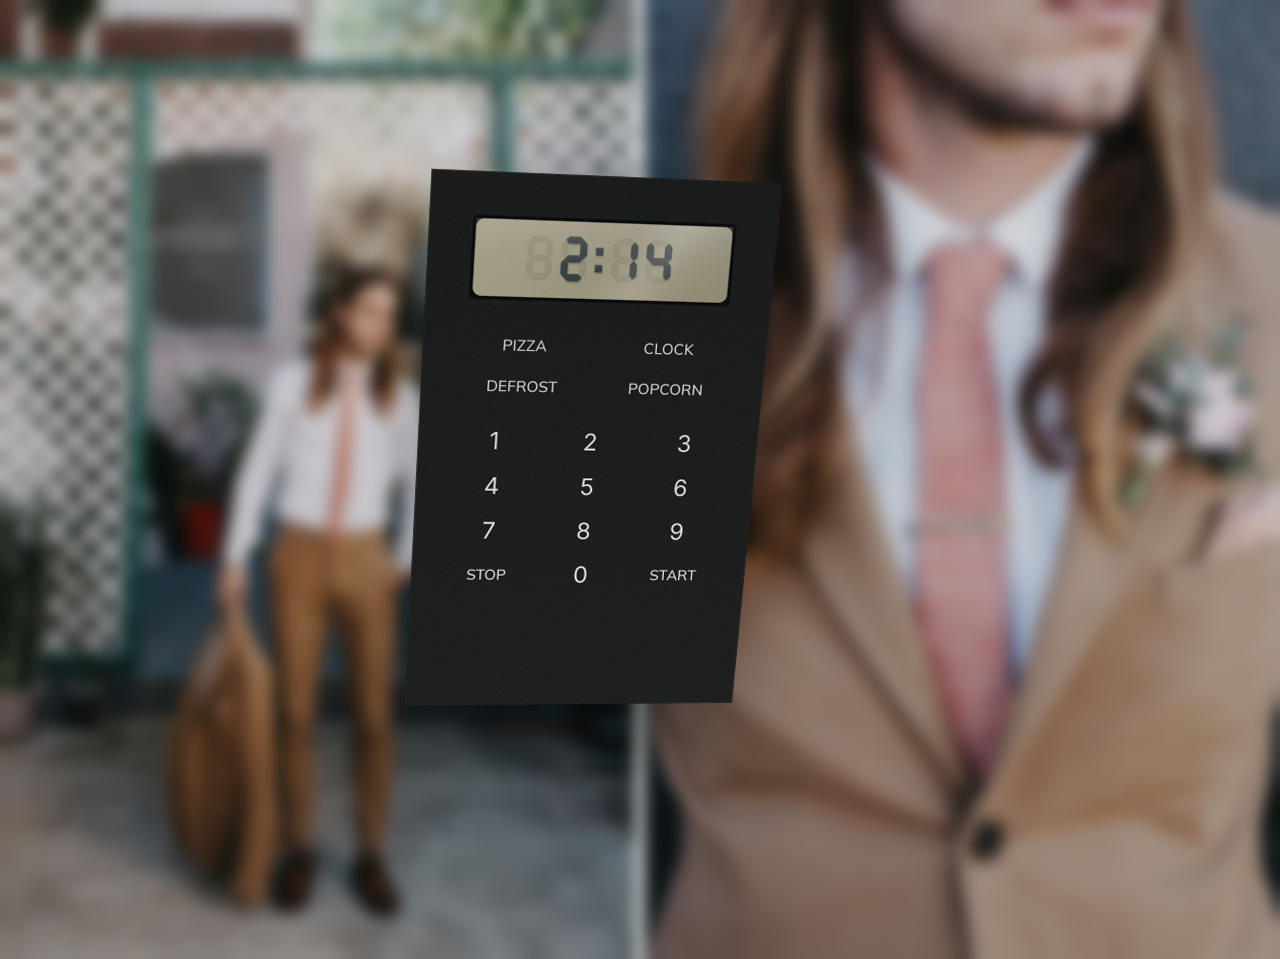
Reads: 2 h 14 min
